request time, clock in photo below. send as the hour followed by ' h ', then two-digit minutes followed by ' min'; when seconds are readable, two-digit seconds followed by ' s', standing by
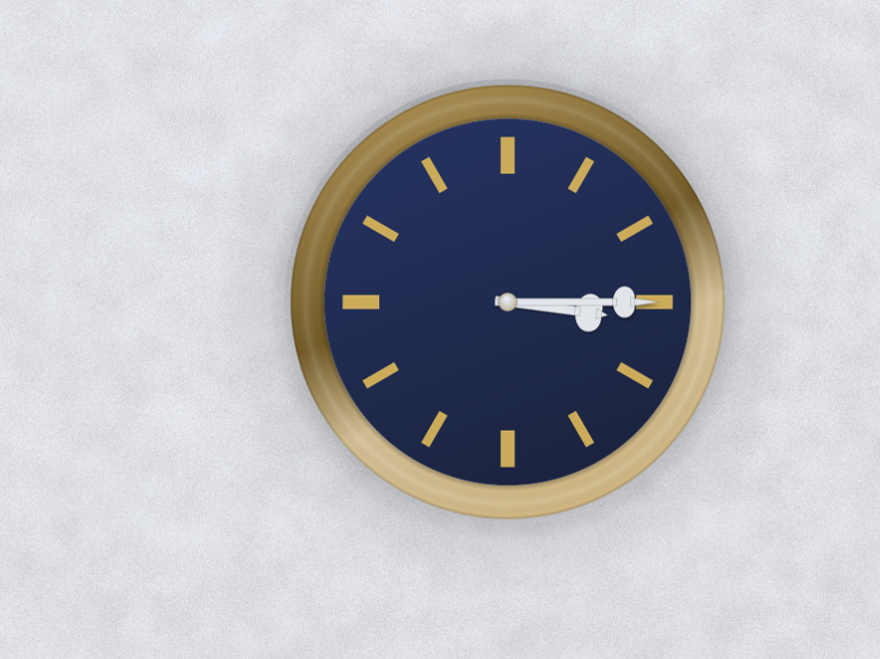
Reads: 3 h 15 min
